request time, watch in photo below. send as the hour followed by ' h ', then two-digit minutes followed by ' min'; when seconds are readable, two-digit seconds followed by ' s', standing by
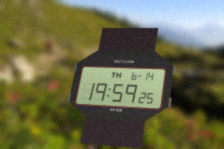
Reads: 19 h 59 min 25 s
